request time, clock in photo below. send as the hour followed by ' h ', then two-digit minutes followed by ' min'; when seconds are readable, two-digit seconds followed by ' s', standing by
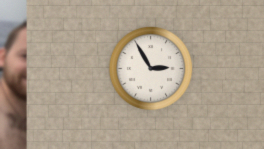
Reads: 2 h 55 min
